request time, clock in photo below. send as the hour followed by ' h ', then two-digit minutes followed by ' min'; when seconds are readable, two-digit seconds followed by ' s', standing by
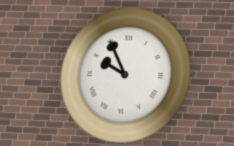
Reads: 9 h 55 min
